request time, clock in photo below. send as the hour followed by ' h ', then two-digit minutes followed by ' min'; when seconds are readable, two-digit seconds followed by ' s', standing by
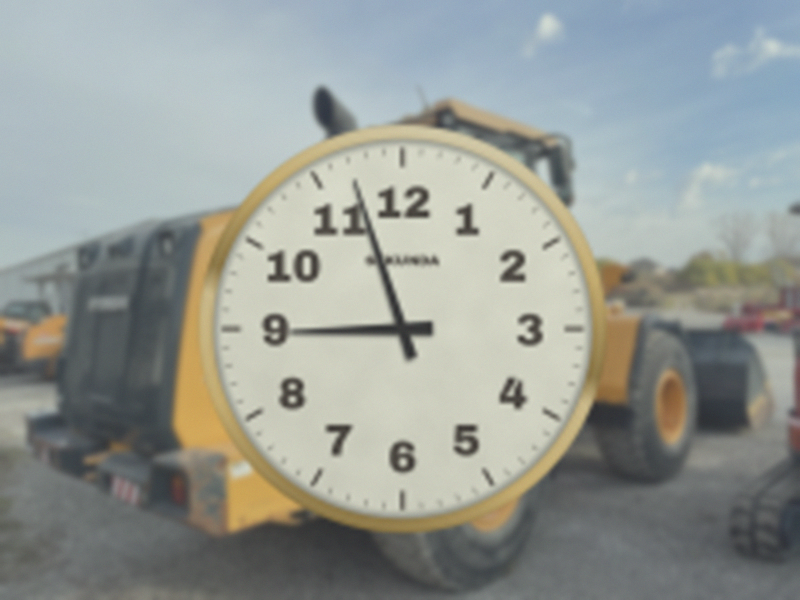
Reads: 8 h 57 min
